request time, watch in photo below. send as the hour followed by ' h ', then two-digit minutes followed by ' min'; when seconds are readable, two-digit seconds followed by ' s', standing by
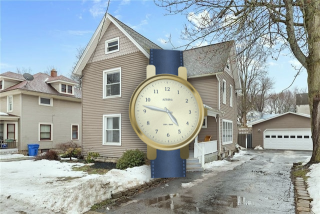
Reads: 4 h 47 min
